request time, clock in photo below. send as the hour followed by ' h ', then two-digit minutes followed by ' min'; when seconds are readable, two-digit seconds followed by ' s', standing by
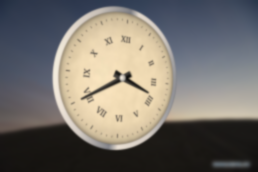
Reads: 3 h 40 min
